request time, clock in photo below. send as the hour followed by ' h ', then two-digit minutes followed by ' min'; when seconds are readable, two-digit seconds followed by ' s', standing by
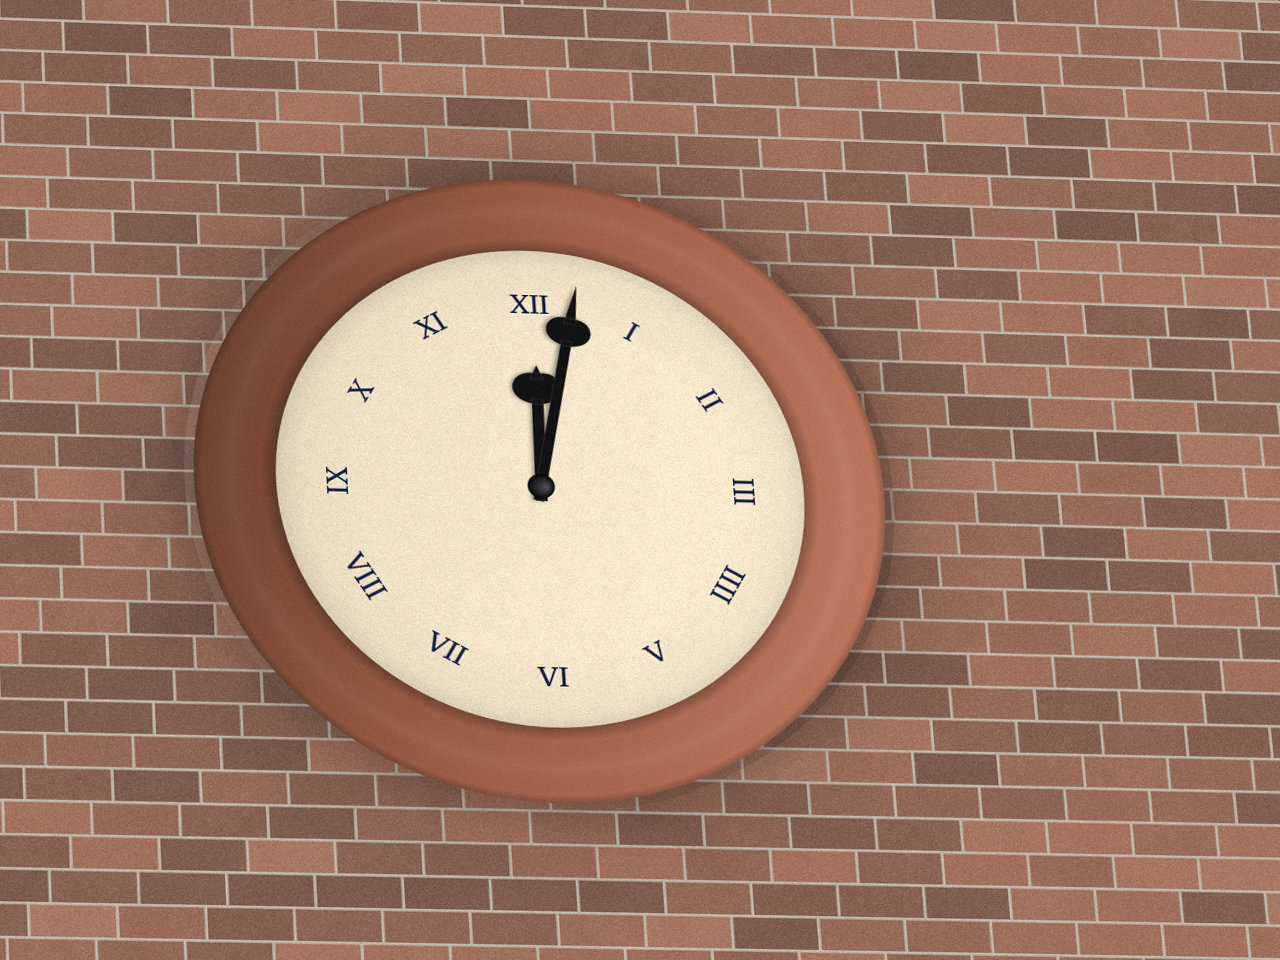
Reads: 12 h 02 min
